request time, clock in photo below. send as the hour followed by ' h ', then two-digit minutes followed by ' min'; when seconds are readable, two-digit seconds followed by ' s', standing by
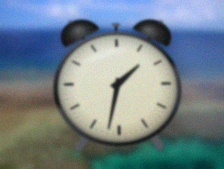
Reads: 1 h 32 min
